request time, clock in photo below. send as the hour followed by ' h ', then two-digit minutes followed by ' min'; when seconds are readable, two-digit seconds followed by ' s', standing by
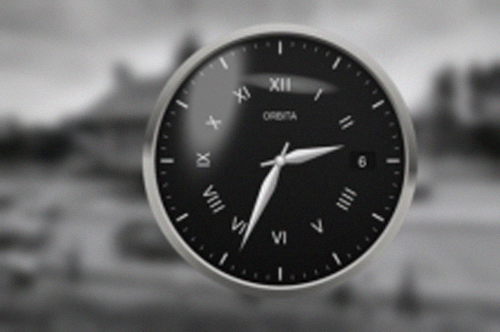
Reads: 2 h 34 min
